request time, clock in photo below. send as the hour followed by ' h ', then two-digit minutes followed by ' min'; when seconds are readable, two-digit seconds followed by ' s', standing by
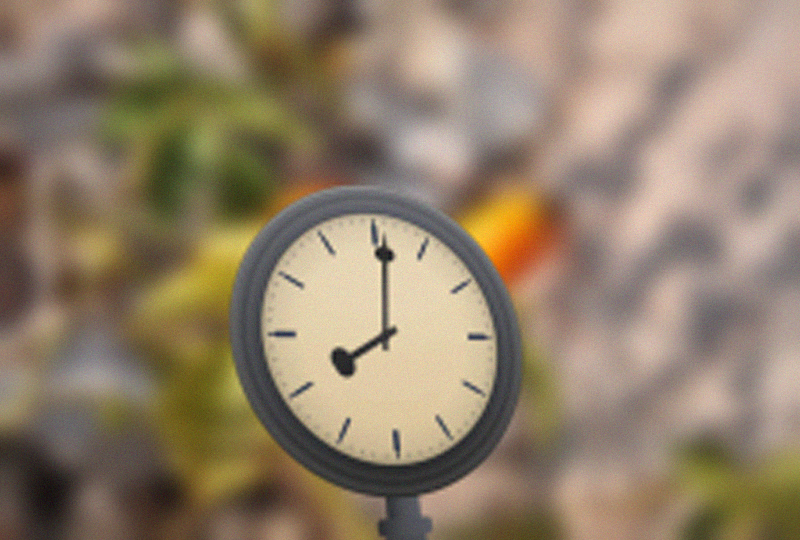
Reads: 8 h 01 min
